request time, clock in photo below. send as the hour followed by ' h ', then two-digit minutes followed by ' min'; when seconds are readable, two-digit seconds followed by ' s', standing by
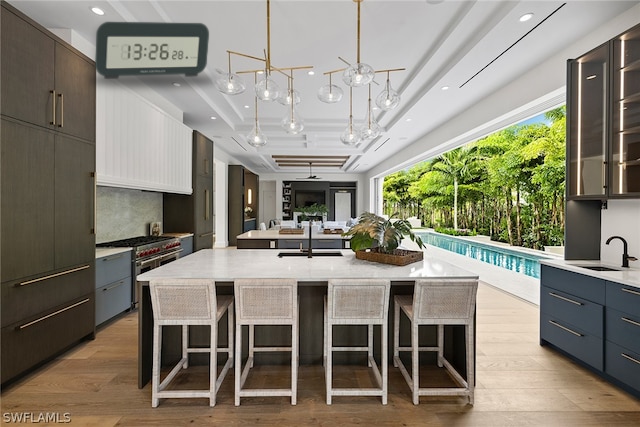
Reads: 13 h 26 min 28 s
